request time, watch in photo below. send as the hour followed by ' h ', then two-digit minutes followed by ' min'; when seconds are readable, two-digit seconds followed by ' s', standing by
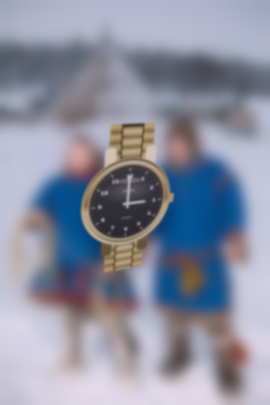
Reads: 3 h 00 min
